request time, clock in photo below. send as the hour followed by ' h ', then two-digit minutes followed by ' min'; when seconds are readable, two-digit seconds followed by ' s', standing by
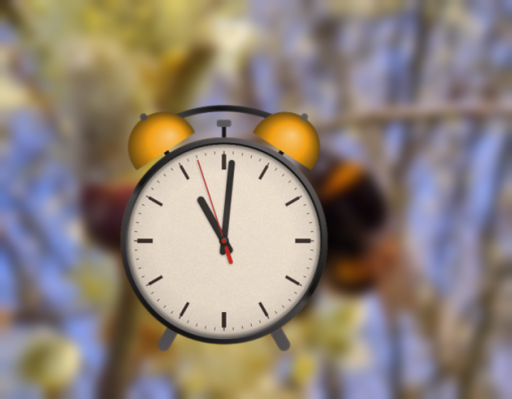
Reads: 11 h 00 min 57 s
